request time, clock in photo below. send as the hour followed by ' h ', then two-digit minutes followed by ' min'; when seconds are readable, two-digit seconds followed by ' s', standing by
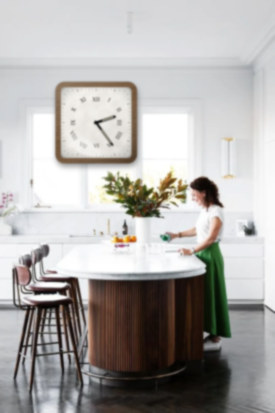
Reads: 2 h 24 min
